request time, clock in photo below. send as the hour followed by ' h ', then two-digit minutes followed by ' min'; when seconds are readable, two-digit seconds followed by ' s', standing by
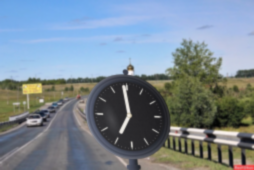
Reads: 6 h 59 min
